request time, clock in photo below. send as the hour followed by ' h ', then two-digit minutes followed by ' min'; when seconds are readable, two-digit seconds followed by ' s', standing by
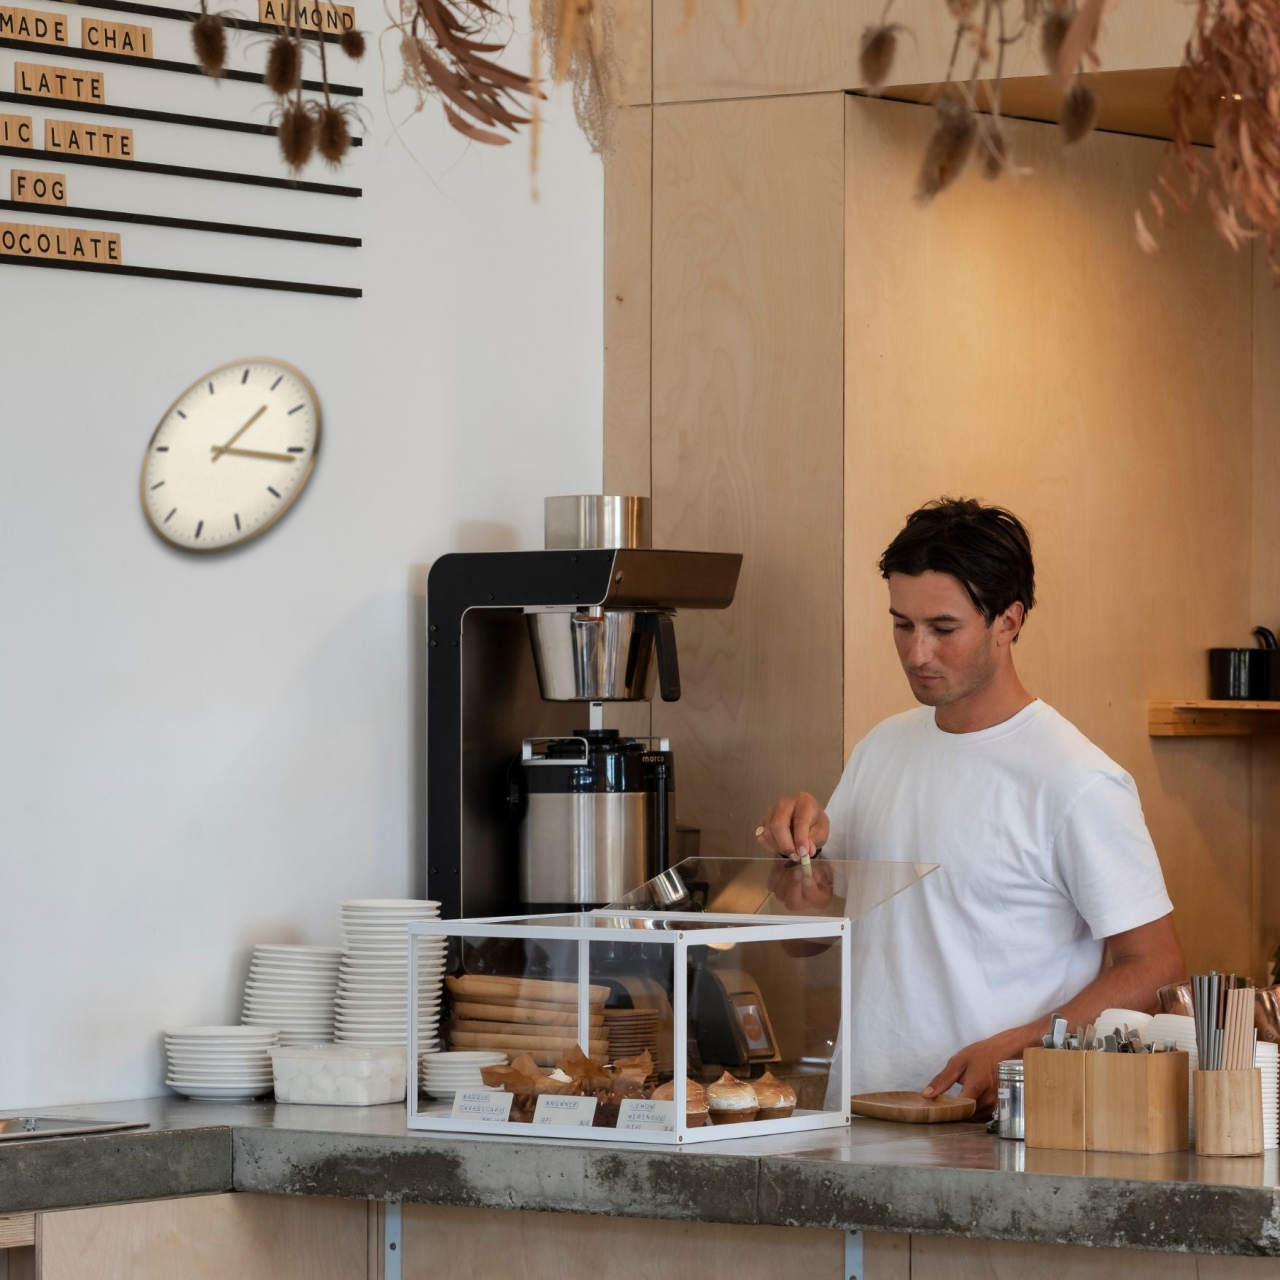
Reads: 1 h 16 min
